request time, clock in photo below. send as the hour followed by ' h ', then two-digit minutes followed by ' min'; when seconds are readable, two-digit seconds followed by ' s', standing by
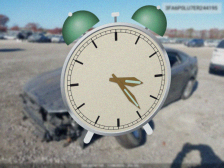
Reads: 3 h 24 min
